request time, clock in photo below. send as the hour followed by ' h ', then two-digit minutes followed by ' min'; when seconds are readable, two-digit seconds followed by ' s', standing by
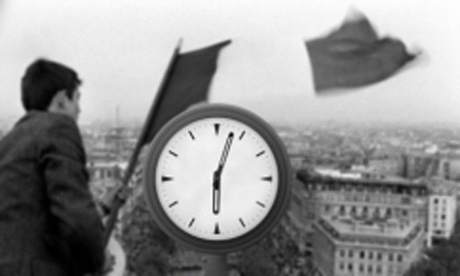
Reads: 6 h 03 min
